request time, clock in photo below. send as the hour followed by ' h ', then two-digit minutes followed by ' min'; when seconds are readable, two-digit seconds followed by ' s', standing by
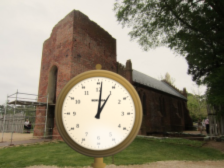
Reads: 1 h 01 min
